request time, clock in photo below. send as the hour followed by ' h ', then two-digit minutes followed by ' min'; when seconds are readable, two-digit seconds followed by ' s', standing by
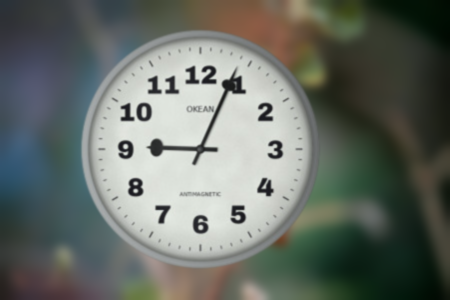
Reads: 9 h 04 min
